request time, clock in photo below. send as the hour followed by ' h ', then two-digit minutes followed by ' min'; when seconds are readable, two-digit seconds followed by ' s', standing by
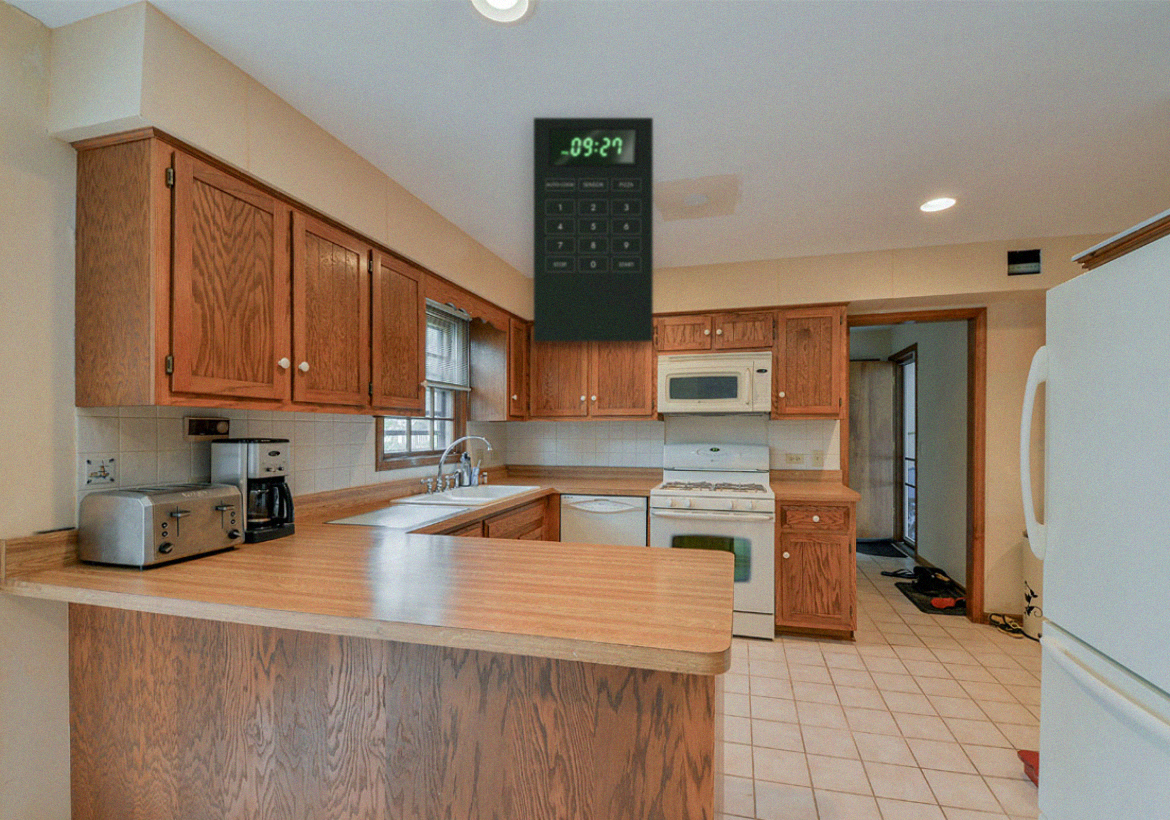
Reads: 9 h 27 min
